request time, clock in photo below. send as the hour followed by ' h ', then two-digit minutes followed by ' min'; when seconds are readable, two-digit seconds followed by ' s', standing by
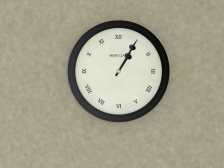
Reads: 1 h 05 min
